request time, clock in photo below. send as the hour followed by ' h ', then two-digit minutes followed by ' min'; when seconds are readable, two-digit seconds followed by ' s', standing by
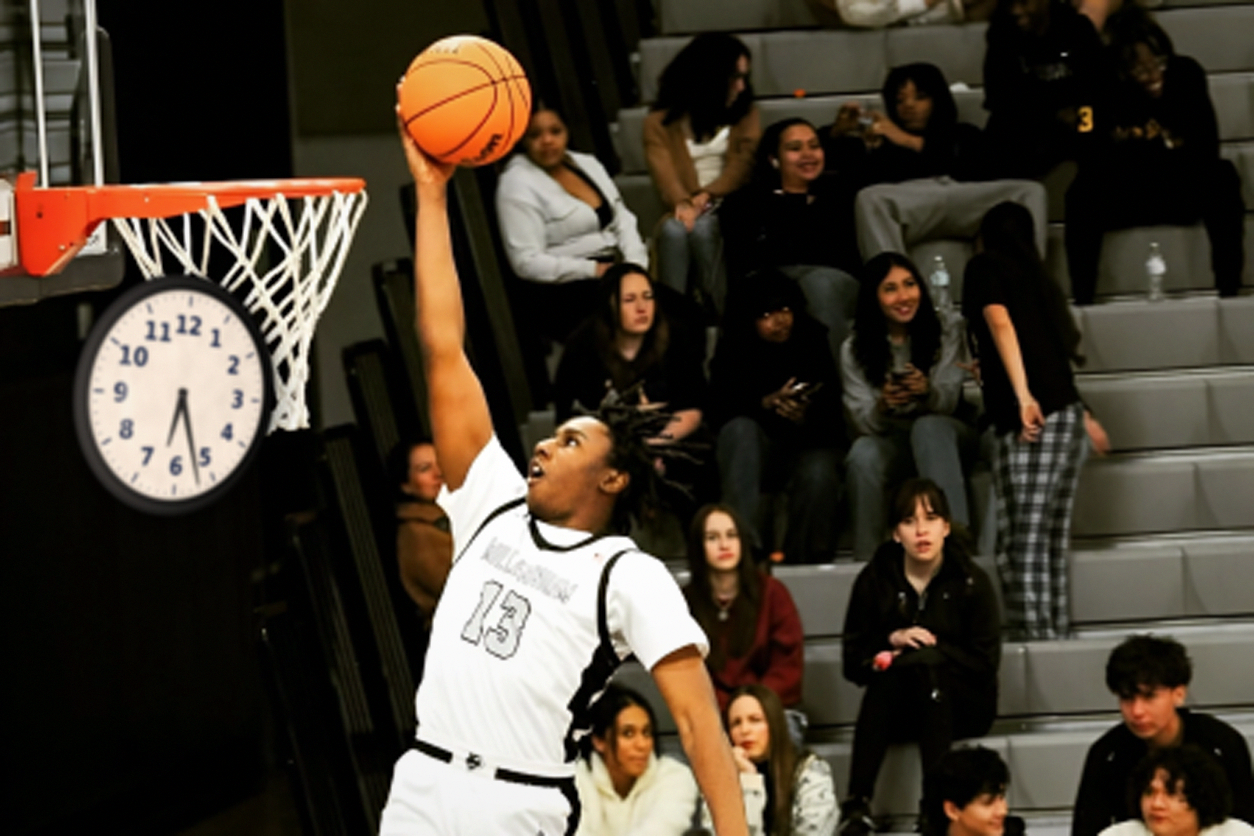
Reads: 6 h 27 min
